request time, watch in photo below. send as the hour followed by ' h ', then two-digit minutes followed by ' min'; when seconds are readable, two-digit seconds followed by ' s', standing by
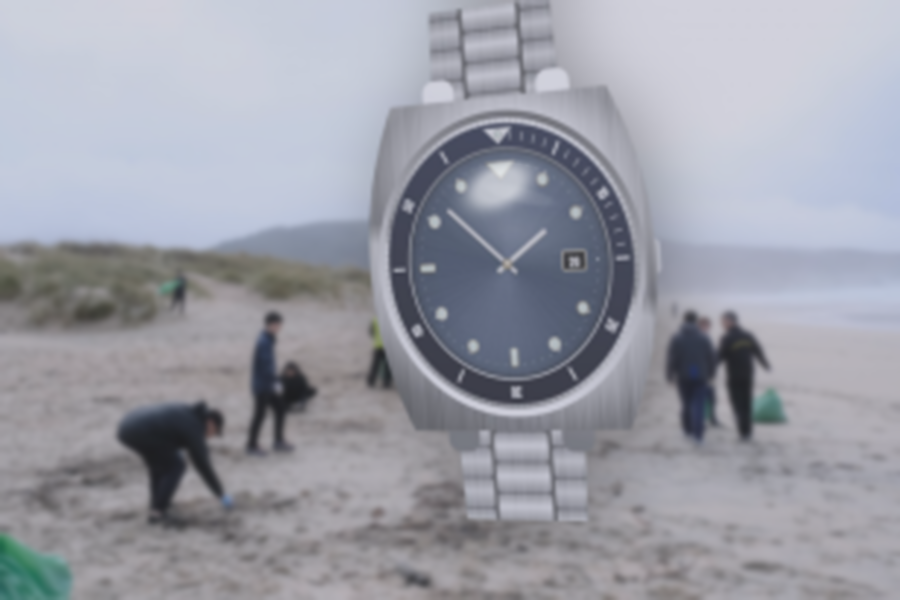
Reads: 1 h 52 min
